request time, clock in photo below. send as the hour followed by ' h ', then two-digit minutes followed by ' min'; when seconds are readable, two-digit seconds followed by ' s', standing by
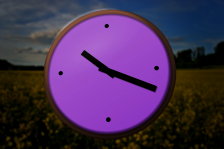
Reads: 10 h 19 min
